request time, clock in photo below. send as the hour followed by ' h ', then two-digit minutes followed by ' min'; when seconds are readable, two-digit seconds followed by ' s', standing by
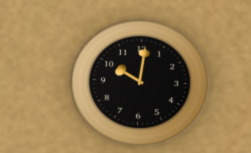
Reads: 10 h 01 min
